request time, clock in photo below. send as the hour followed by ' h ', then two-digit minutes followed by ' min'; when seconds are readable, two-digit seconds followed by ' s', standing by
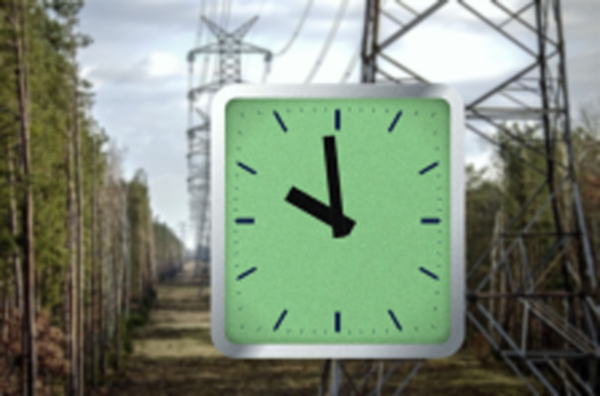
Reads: 9 h 59 min
